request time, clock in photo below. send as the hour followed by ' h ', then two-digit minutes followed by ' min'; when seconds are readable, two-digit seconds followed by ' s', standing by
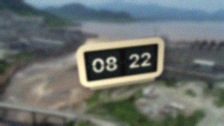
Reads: 8 h 22 min
